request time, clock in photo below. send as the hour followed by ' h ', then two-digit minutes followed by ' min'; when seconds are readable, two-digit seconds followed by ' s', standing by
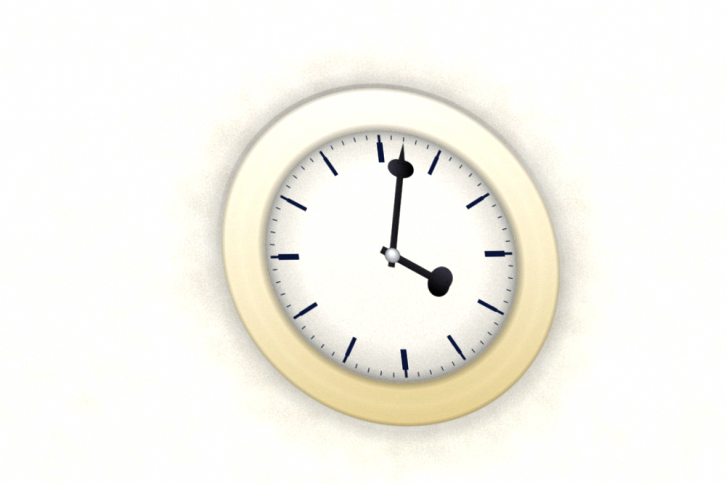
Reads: 4 h 02 min
